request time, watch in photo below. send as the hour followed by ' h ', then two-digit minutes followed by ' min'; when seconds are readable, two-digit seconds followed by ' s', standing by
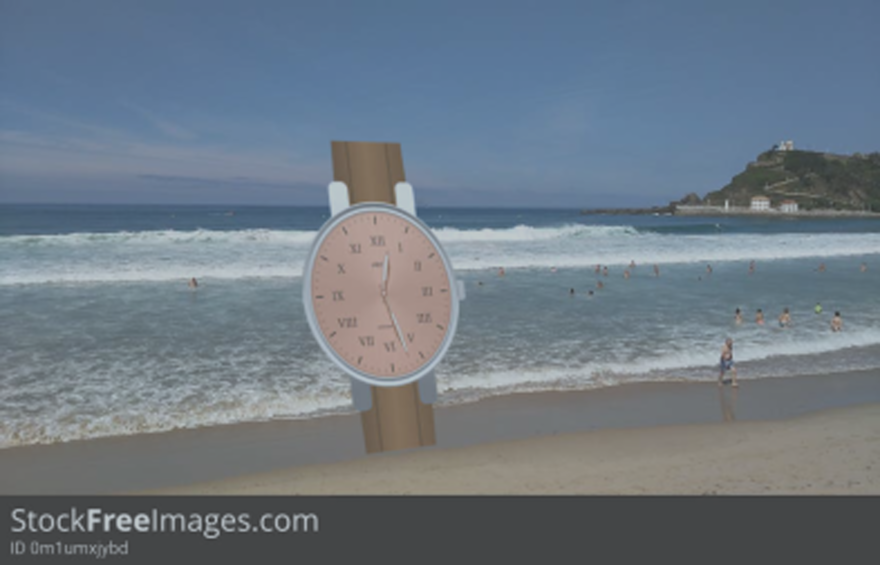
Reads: 12 h 27 min
